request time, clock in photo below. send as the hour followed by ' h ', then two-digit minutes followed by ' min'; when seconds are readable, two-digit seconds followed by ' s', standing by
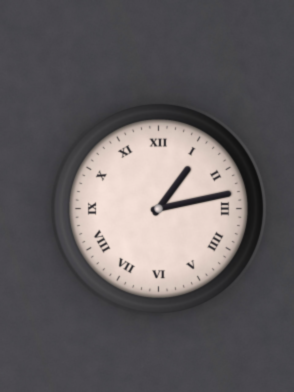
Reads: 1 h 13 min
